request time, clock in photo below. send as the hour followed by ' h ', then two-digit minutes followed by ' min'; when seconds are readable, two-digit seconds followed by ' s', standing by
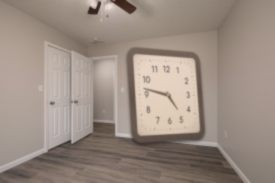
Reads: 4 h 47 min
